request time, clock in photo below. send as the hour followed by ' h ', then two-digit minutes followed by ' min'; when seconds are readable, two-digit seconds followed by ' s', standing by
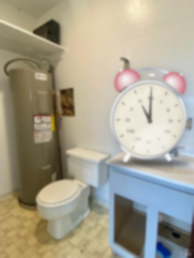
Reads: 11 h 00 min
